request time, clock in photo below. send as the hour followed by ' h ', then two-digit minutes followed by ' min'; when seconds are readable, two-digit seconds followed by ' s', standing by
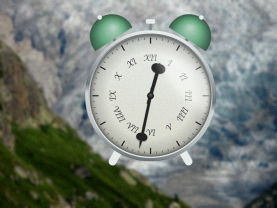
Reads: 12 h 32 min
